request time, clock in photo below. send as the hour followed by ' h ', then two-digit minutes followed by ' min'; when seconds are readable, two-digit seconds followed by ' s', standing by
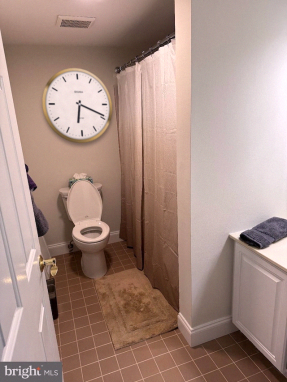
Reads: 6 h 19 min
